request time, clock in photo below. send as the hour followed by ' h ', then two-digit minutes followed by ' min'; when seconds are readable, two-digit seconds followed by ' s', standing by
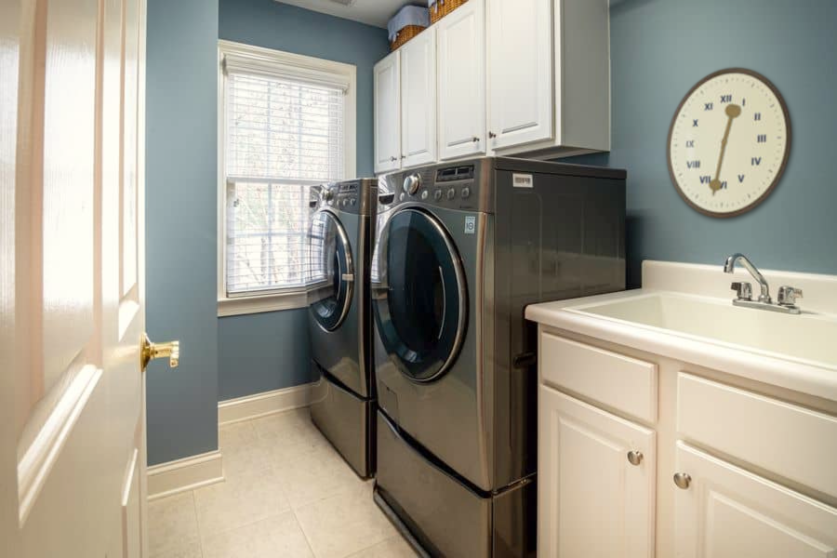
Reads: 12 h 32 min
